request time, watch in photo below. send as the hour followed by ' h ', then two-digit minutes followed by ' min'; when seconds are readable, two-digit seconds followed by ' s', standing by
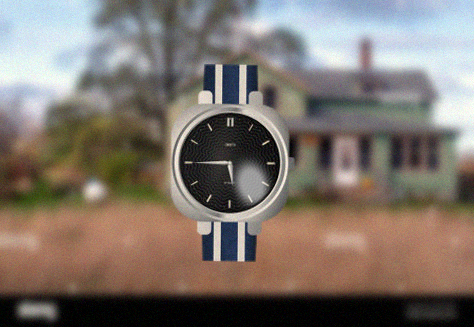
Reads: 5 h 45 min
